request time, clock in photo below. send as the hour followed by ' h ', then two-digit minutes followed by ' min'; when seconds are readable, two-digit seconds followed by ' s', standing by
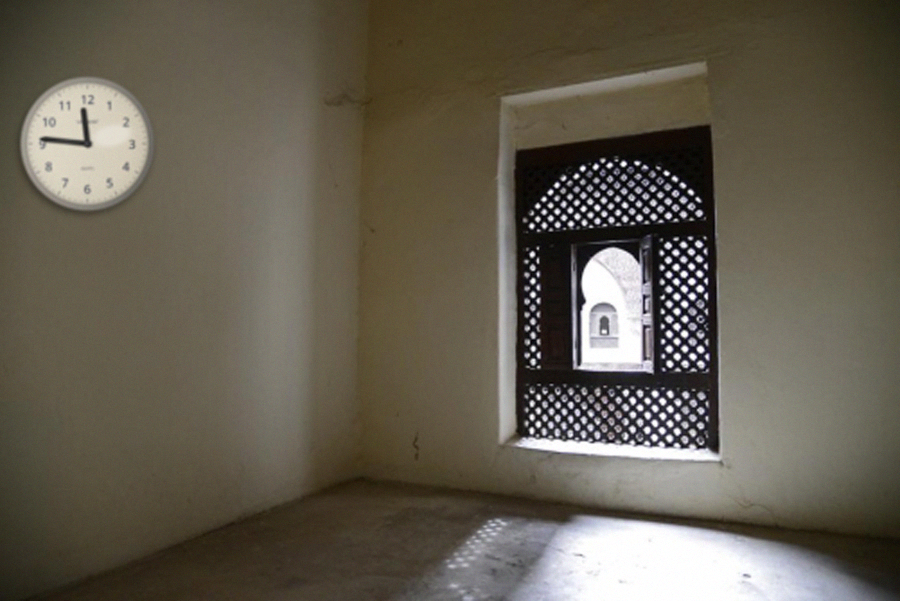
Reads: 11 h 46 min
